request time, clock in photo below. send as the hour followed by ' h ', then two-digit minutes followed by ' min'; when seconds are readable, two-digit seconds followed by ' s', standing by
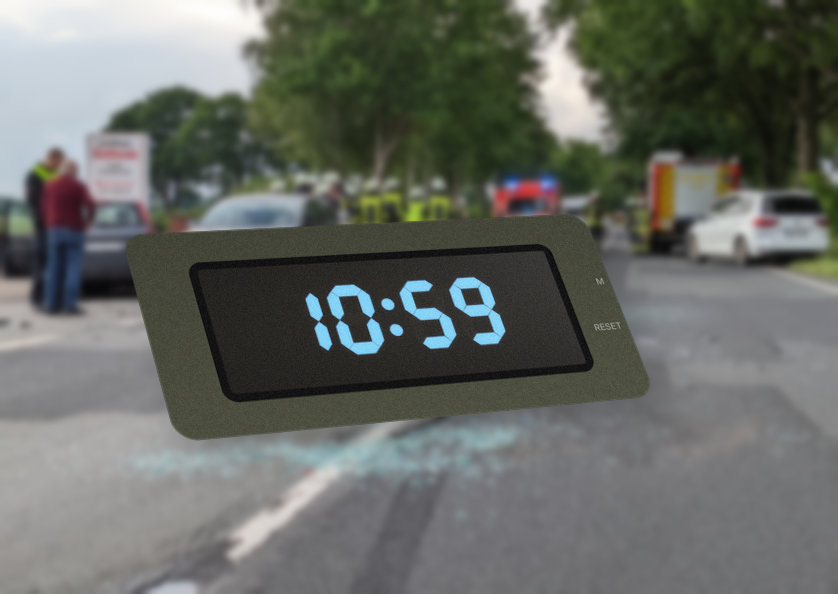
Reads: 10 h 59 min
